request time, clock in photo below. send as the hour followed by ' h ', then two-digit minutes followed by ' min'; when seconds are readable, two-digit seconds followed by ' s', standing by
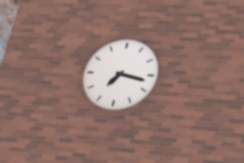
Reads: 7 h 17 min
